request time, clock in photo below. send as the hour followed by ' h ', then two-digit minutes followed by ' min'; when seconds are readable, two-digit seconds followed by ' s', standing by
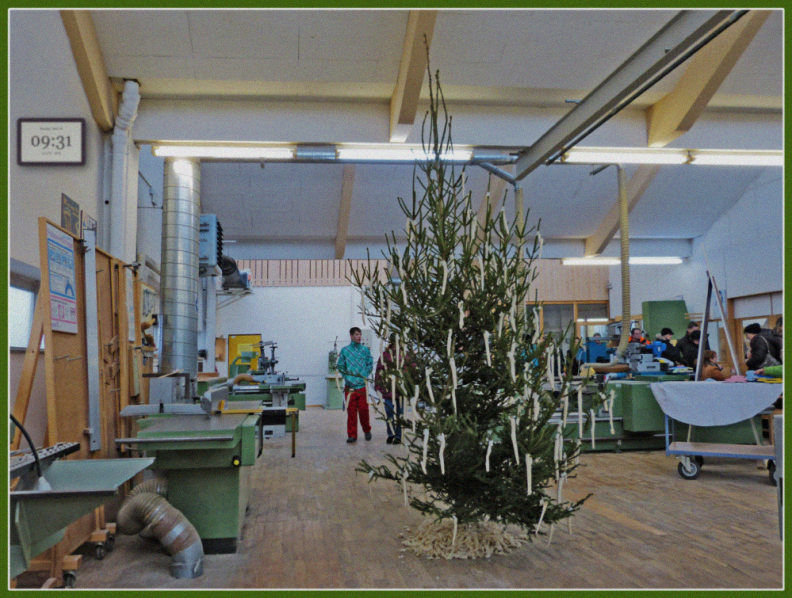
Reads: 9 h 31 min
